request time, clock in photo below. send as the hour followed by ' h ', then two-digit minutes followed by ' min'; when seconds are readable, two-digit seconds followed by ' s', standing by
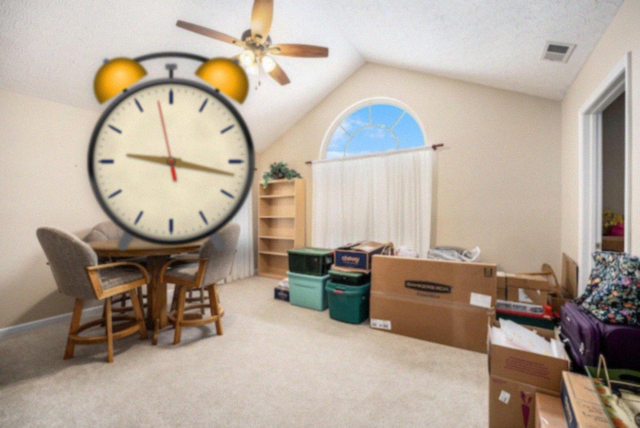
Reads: 9 h 16 min 58 s
